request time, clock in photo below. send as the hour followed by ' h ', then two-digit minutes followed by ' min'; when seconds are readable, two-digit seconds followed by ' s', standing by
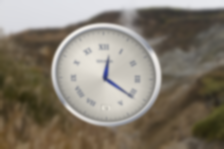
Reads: 12 h 21 min
